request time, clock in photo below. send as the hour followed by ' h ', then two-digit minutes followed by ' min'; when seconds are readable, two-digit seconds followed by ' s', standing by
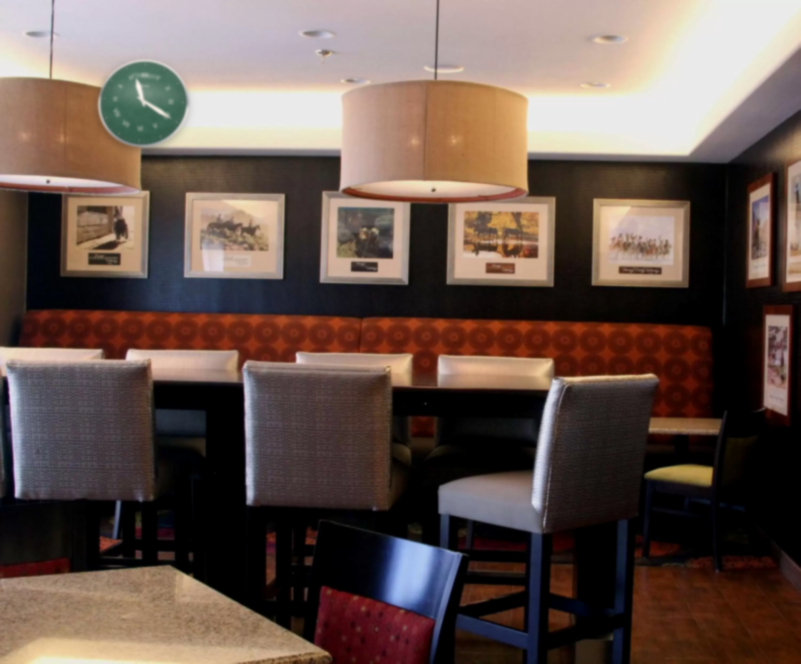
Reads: 11 h 20 min
